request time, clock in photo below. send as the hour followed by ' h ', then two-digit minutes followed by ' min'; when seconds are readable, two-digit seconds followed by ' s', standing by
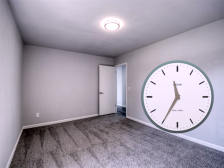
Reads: 11 h 35 min
